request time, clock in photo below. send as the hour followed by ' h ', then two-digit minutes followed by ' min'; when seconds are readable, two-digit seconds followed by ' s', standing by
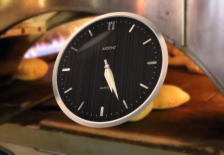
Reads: 5 h 26 min
